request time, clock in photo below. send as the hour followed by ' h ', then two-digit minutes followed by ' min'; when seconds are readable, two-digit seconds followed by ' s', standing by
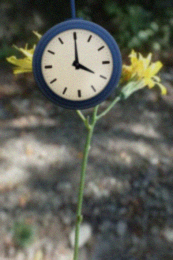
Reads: 4 h 00 min
